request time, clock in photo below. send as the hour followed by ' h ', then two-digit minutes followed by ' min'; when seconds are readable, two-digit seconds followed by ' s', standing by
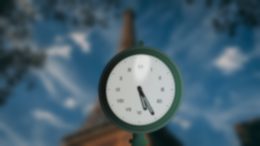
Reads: 5 h 25 min
